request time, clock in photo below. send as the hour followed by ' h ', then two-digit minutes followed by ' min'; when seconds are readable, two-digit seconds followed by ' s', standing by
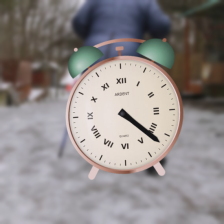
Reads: 4 h 22 min
